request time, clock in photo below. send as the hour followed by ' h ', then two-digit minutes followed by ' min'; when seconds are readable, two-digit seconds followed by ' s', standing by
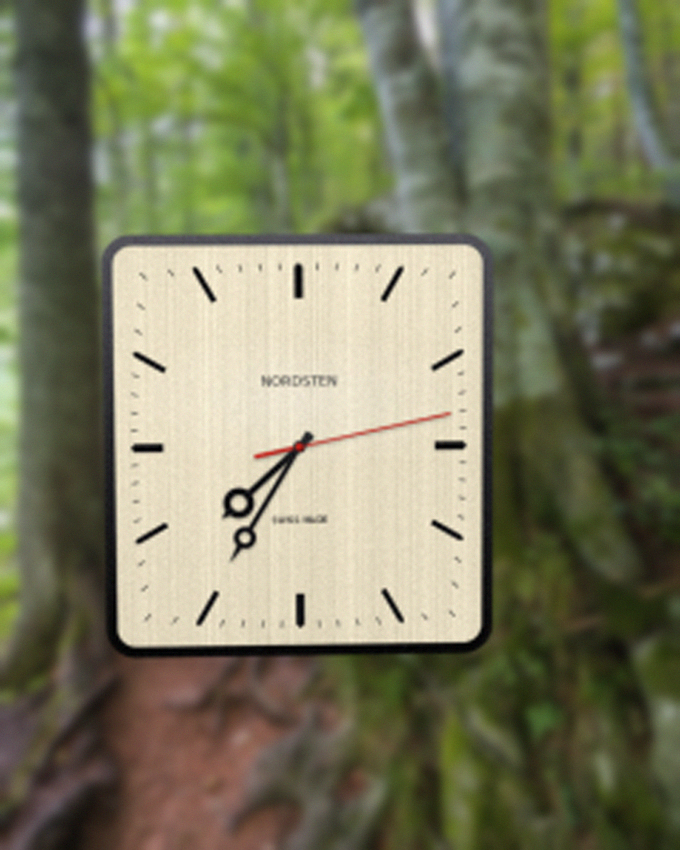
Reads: 7 h 35 min 13 s
